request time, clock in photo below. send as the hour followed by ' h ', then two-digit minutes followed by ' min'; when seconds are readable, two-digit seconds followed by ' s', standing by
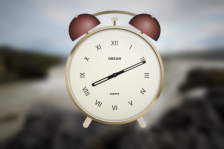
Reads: 8 h 11 min
